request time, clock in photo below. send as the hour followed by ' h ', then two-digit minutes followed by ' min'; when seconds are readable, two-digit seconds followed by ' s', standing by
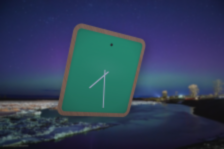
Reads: 7 h 28 min
